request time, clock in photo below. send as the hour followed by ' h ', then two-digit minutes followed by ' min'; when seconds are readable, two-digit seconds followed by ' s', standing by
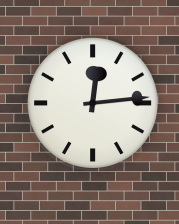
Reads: 12 h 14 min
